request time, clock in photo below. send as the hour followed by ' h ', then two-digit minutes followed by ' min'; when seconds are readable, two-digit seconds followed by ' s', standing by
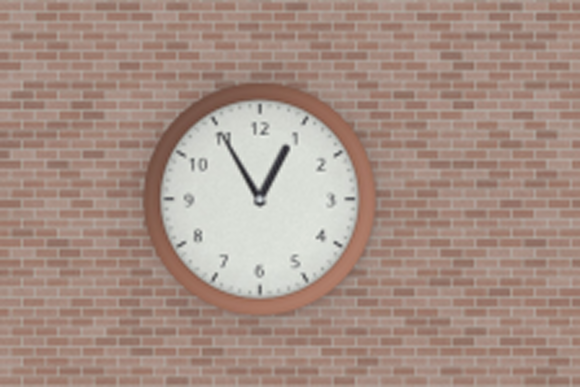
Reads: 12 h 55 min
